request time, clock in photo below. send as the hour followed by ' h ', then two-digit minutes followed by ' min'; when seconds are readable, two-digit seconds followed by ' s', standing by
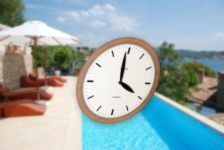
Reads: 3 h 59 min
